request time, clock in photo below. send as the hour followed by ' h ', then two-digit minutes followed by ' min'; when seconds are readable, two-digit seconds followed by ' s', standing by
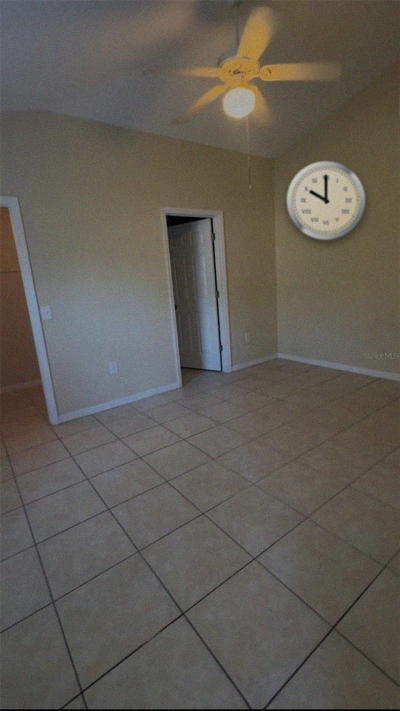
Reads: 10 h 00 min
